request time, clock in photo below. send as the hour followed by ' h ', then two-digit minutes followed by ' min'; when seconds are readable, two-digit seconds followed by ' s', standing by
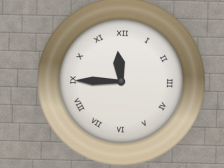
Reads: 11 h 45 min
